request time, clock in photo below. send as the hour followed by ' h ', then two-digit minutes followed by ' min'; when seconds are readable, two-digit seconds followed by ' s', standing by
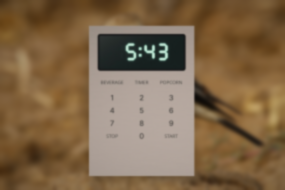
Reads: 5 h 43 min
